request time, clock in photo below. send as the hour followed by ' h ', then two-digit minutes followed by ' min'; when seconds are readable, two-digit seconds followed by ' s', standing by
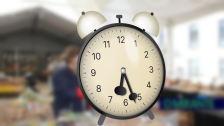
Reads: 6 h 27 min
